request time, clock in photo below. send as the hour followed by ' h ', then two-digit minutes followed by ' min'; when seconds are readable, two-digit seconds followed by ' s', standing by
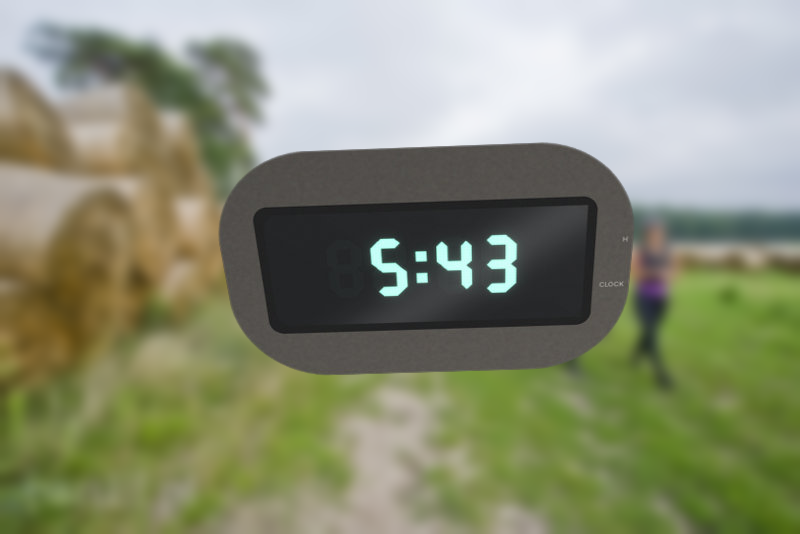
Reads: 5 h 43 min
